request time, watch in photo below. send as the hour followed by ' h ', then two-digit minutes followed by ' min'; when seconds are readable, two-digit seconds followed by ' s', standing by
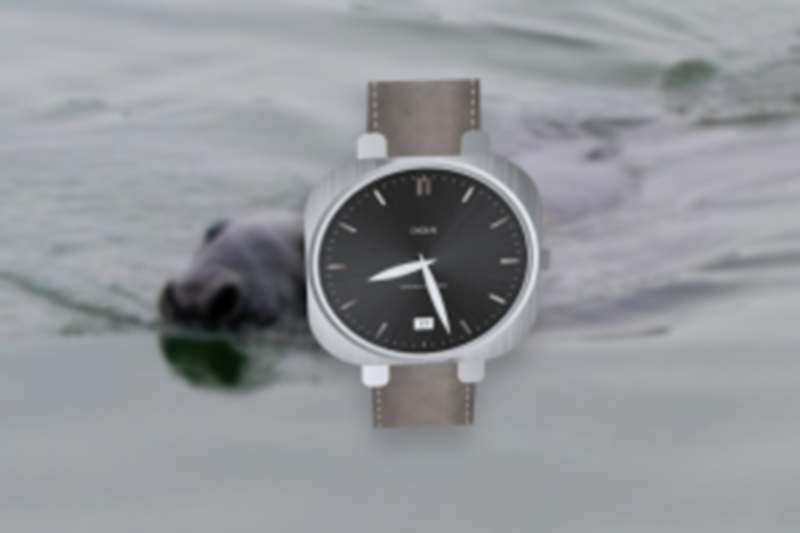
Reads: 8 h 27 min
